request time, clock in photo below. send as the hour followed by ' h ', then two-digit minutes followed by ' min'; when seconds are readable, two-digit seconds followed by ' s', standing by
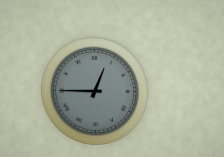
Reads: 12 h 45 min
